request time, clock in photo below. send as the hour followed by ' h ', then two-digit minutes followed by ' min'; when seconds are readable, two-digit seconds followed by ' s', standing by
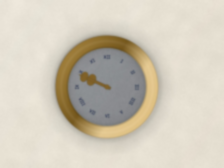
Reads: 9 h 49 min
